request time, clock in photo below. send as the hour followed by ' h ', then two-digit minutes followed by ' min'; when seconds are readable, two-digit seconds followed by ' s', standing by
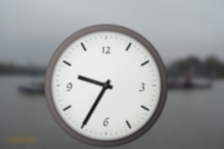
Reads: 9 h 35 min
